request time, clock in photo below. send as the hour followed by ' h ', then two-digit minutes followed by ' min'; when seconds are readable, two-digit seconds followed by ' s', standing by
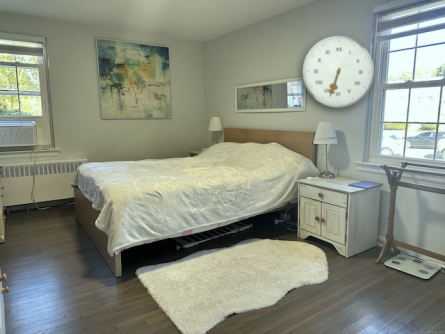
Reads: 6 h 33 min
